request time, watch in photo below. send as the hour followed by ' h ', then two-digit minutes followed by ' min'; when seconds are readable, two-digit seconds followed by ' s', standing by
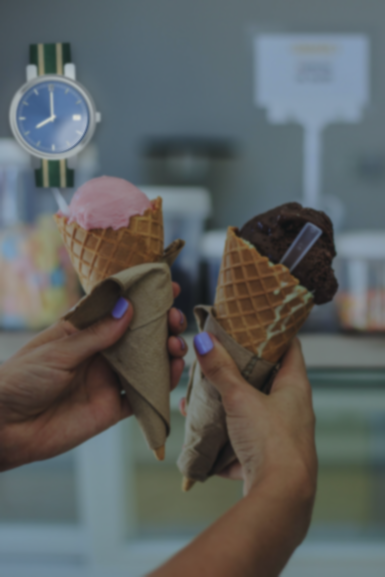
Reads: 8 h 00 min
